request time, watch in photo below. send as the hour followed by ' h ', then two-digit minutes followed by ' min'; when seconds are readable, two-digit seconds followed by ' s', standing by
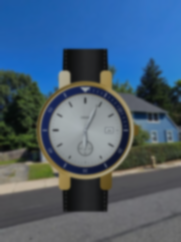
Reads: 6 h 04 min
